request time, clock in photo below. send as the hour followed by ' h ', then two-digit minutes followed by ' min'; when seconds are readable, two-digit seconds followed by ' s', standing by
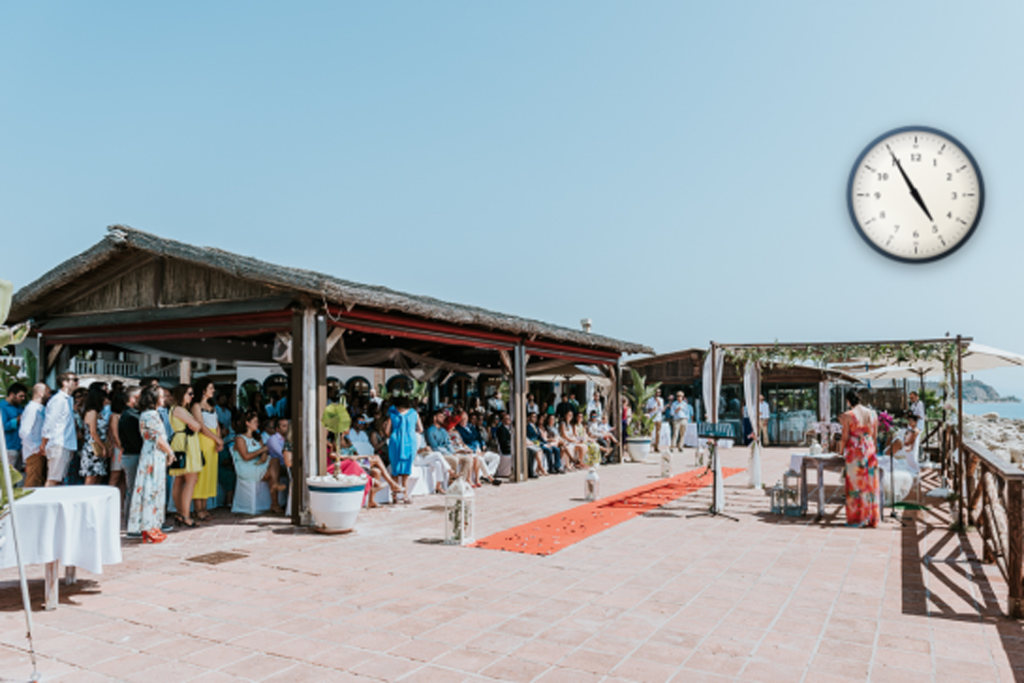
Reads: 4 h 55 min
